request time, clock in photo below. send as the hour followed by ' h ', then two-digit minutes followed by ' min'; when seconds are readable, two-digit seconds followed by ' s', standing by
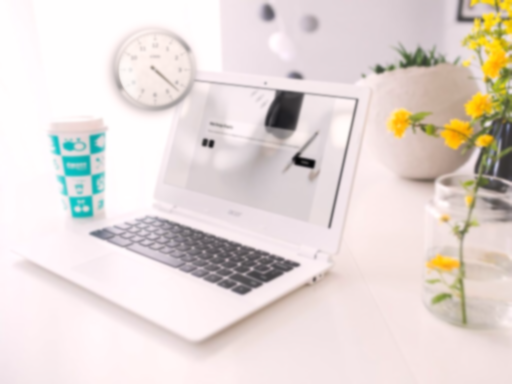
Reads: 4 h 22 min
